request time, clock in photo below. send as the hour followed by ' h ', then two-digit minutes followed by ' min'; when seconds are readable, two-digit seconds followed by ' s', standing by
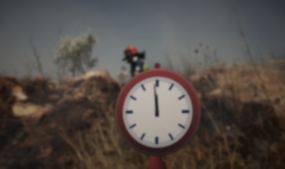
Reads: 11 h 59 min
